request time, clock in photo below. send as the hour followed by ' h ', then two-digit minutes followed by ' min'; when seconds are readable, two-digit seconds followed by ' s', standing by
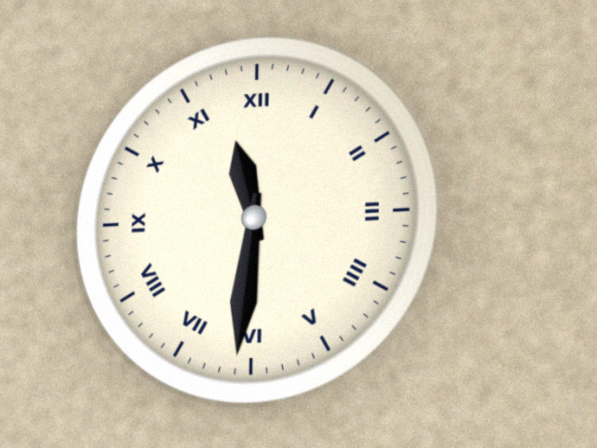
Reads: 11 h 31 min
